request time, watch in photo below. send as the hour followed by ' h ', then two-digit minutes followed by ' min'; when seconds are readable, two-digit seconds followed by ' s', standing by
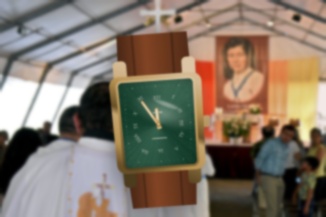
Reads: 11 h 55 min
